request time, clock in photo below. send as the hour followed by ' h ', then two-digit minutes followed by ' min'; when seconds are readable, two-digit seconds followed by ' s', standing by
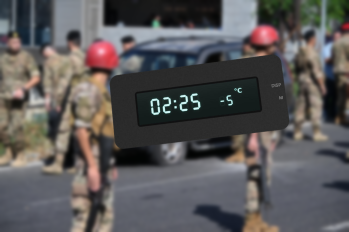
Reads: 2 h 25 min
